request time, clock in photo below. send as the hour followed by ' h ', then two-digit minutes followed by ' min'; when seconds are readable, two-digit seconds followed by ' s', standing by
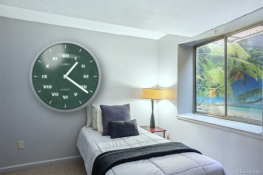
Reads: 1 h 21 min
